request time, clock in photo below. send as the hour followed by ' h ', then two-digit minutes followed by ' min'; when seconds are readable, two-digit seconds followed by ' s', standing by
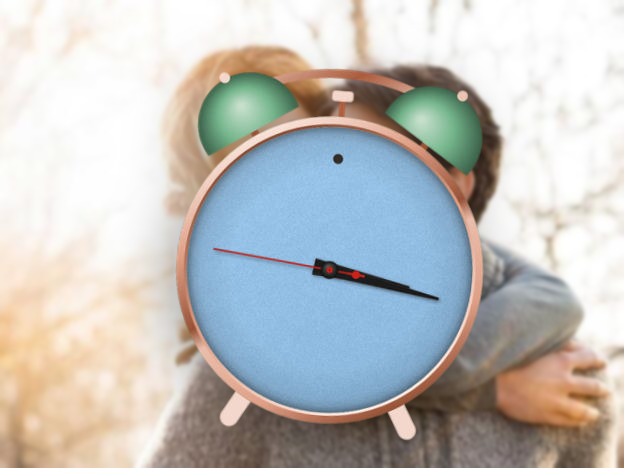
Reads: 3 h 16 min 46 s
